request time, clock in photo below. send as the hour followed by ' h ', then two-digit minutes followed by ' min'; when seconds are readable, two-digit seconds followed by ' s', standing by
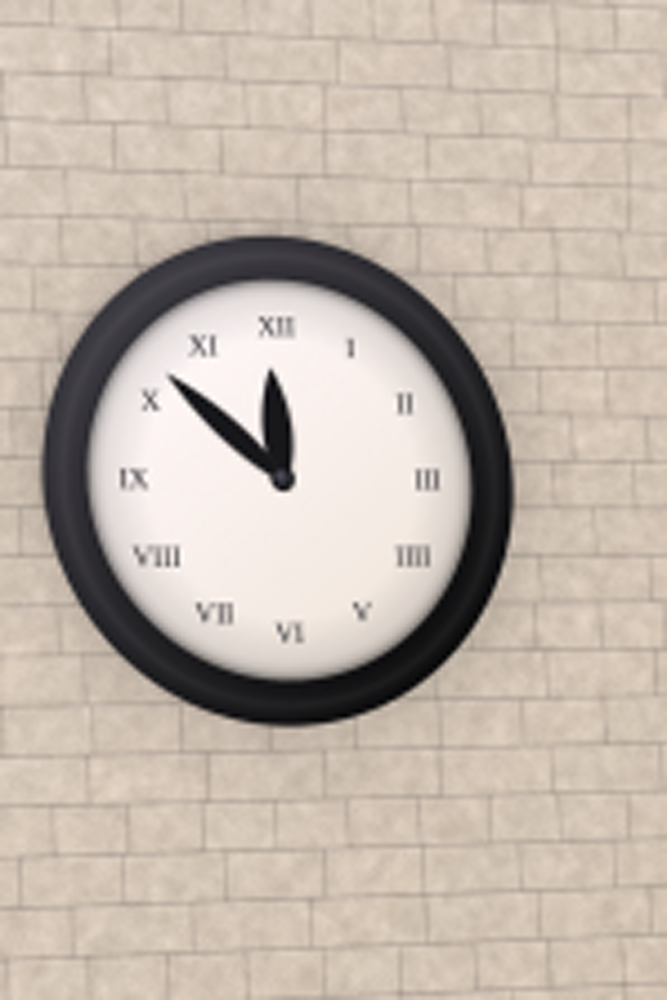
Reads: 11 h 52 min
